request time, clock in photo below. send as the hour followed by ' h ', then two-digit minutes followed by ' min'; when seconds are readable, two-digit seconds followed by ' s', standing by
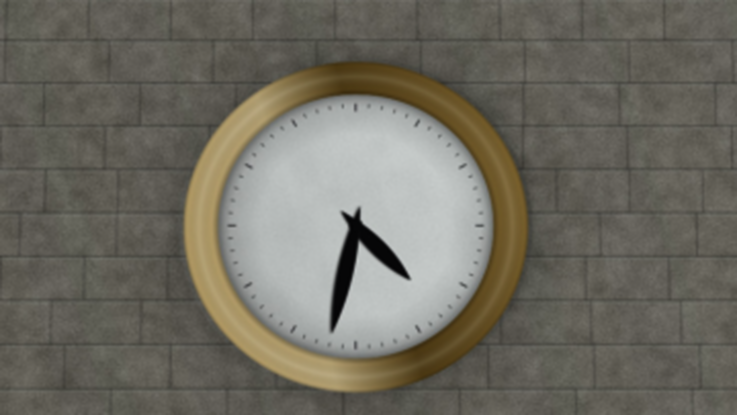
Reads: 4 h 32 min
